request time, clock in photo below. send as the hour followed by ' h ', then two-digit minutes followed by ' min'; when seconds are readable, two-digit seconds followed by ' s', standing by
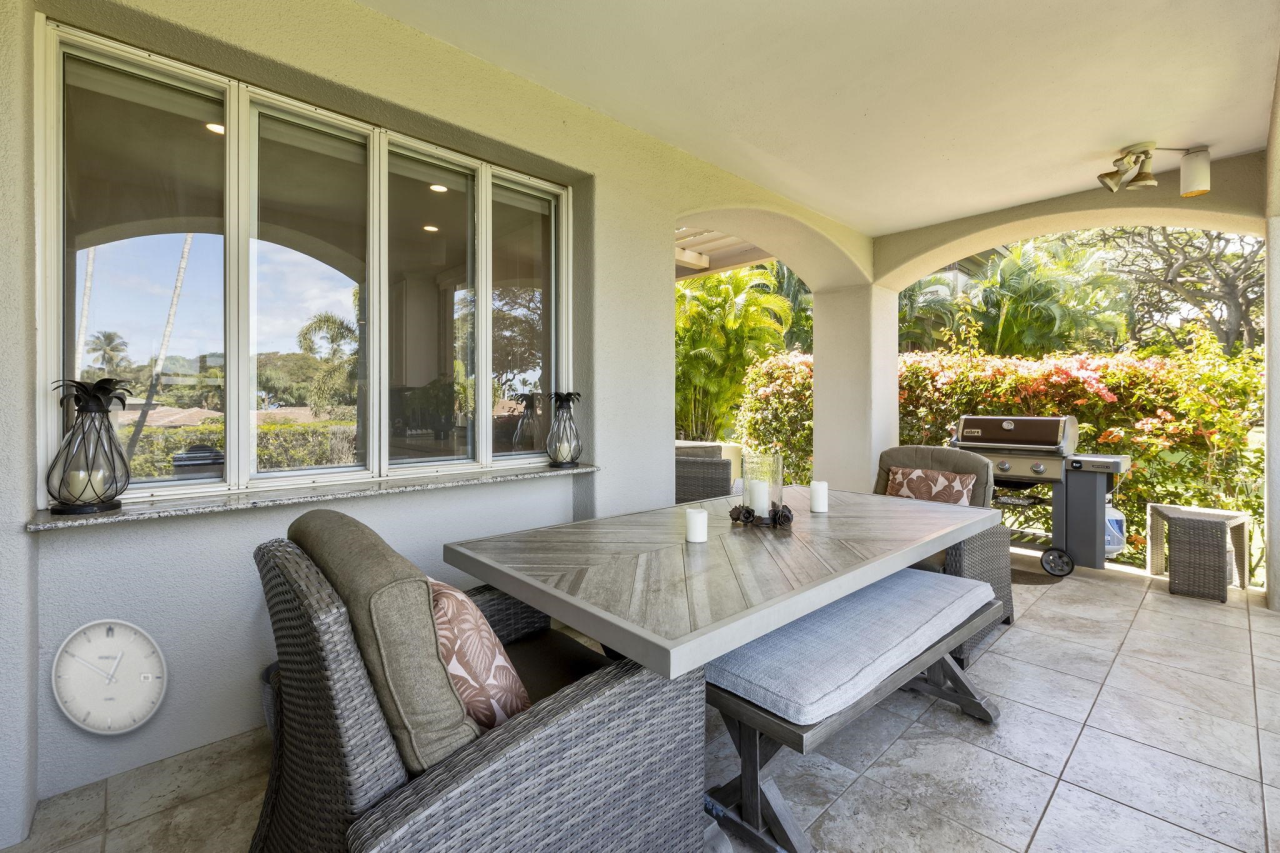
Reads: 12 h 50 min
